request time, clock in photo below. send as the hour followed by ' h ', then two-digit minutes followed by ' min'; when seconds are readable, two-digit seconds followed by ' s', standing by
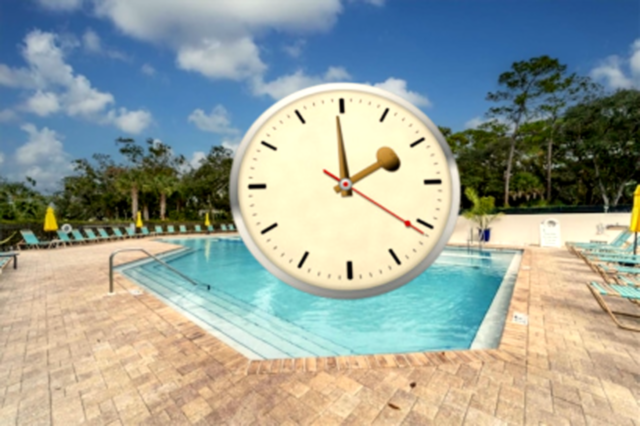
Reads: 1 h 59 min 21 s
